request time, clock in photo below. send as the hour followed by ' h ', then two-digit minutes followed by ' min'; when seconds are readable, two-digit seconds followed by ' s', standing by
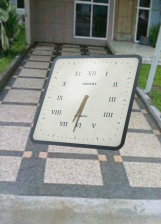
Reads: 6 h 31 min
